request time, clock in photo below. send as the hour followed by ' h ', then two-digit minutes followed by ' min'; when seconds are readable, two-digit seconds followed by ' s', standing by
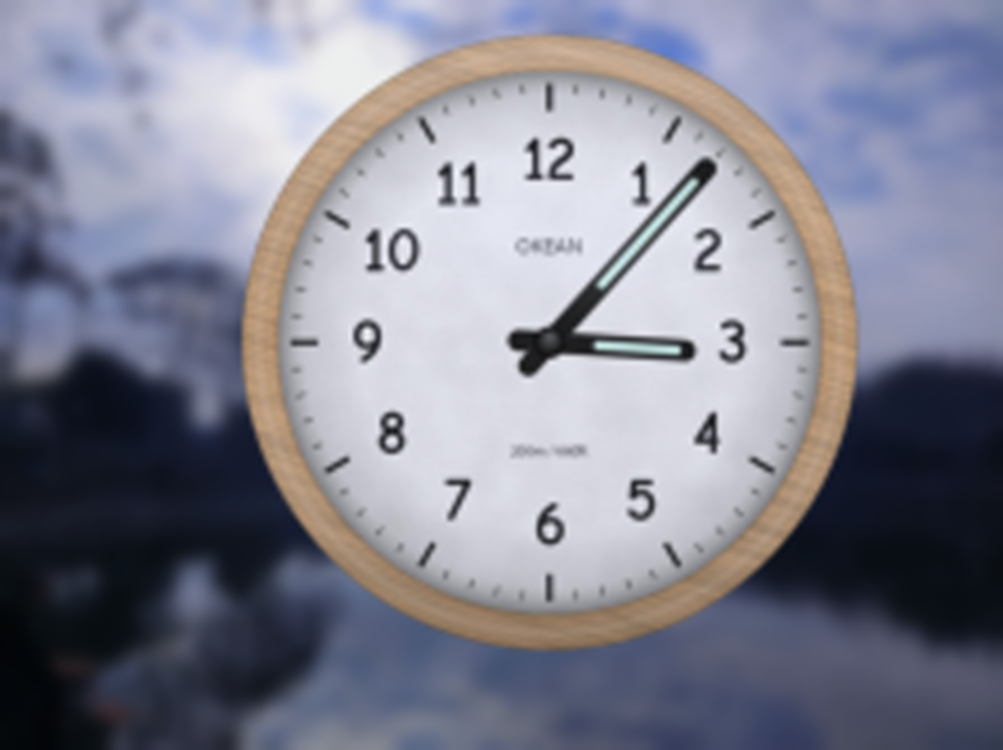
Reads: 3 h 07 min
